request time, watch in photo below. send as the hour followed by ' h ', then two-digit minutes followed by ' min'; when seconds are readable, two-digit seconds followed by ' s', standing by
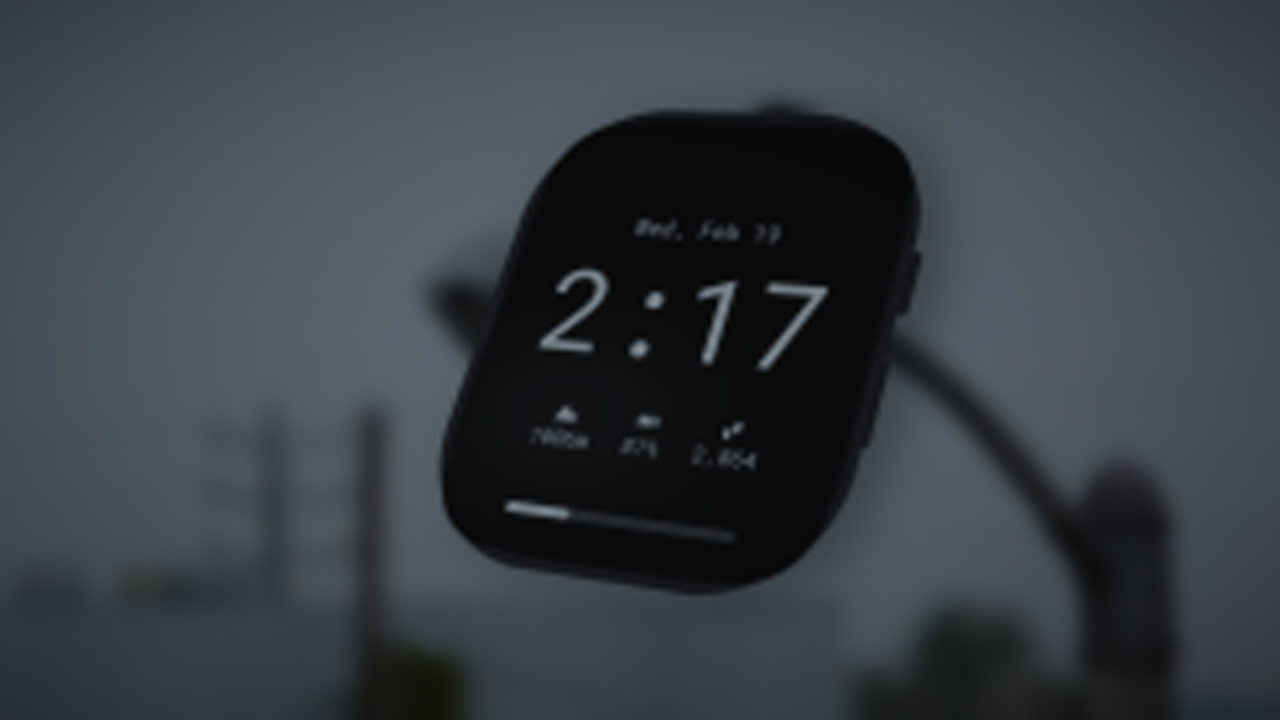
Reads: 2 h 17 min
